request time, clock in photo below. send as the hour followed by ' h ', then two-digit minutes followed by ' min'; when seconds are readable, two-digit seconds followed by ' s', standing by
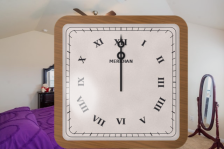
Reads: 12 h 00 min
